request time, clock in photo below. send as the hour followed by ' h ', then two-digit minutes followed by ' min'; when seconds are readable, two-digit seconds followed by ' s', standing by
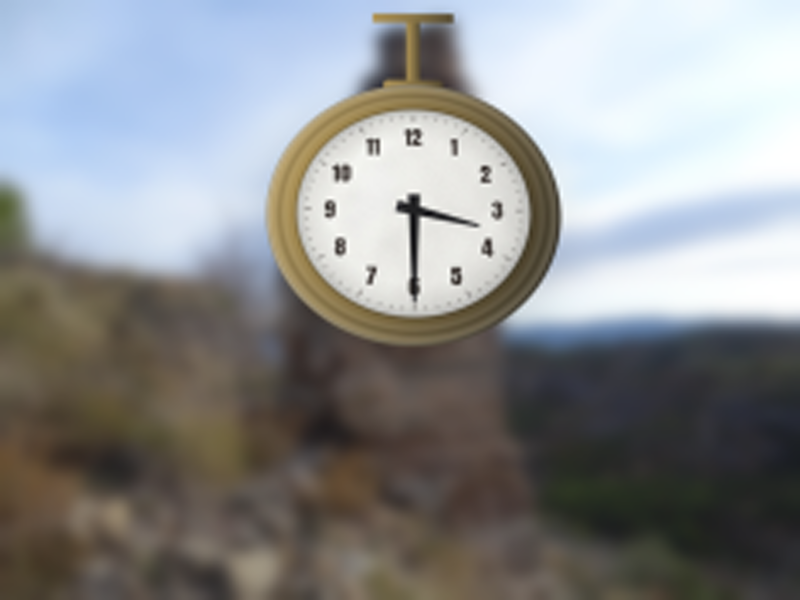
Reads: 3 h 30 min
